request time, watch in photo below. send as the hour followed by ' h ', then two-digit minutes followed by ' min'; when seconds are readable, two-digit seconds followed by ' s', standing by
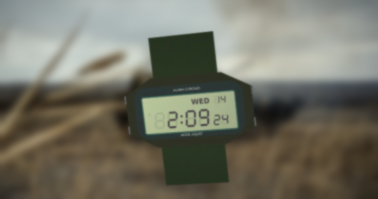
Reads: 2 h 09 min 24 s
